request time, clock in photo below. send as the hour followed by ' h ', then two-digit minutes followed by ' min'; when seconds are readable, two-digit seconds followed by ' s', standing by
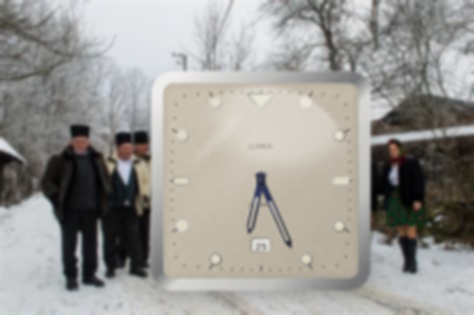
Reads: 6 h 26 min
